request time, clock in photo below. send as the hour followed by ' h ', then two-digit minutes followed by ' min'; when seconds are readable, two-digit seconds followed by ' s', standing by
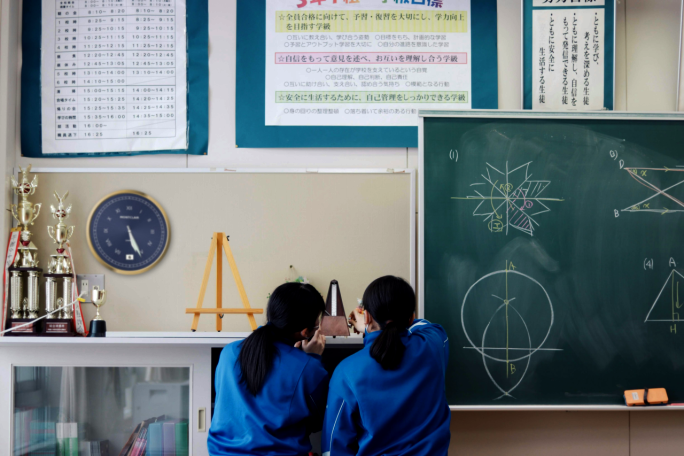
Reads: 5 h 26 min
